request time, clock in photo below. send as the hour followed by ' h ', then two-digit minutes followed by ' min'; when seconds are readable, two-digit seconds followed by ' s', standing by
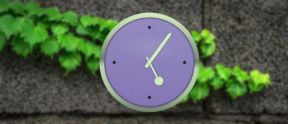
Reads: 5 h 06 min
